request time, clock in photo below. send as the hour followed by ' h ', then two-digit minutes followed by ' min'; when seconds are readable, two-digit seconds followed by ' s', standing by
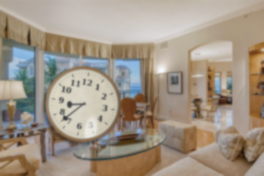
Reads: 8 h 37 min
